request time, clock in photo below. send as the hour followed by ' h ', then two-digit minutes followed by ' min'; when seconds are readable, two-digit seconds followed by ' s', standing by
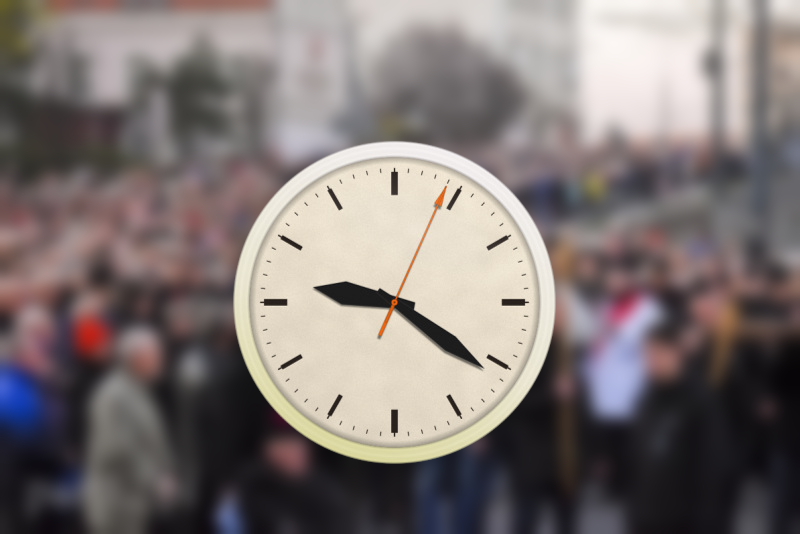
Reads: 9 h 21 min 04 s
